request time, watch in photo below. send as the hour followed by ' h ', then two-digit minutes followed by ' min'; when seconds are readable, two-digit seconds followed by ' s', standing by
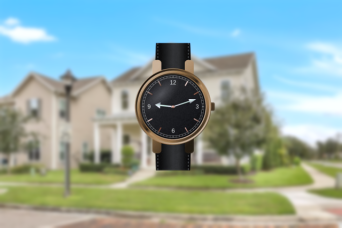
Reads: 9 h 12 min
